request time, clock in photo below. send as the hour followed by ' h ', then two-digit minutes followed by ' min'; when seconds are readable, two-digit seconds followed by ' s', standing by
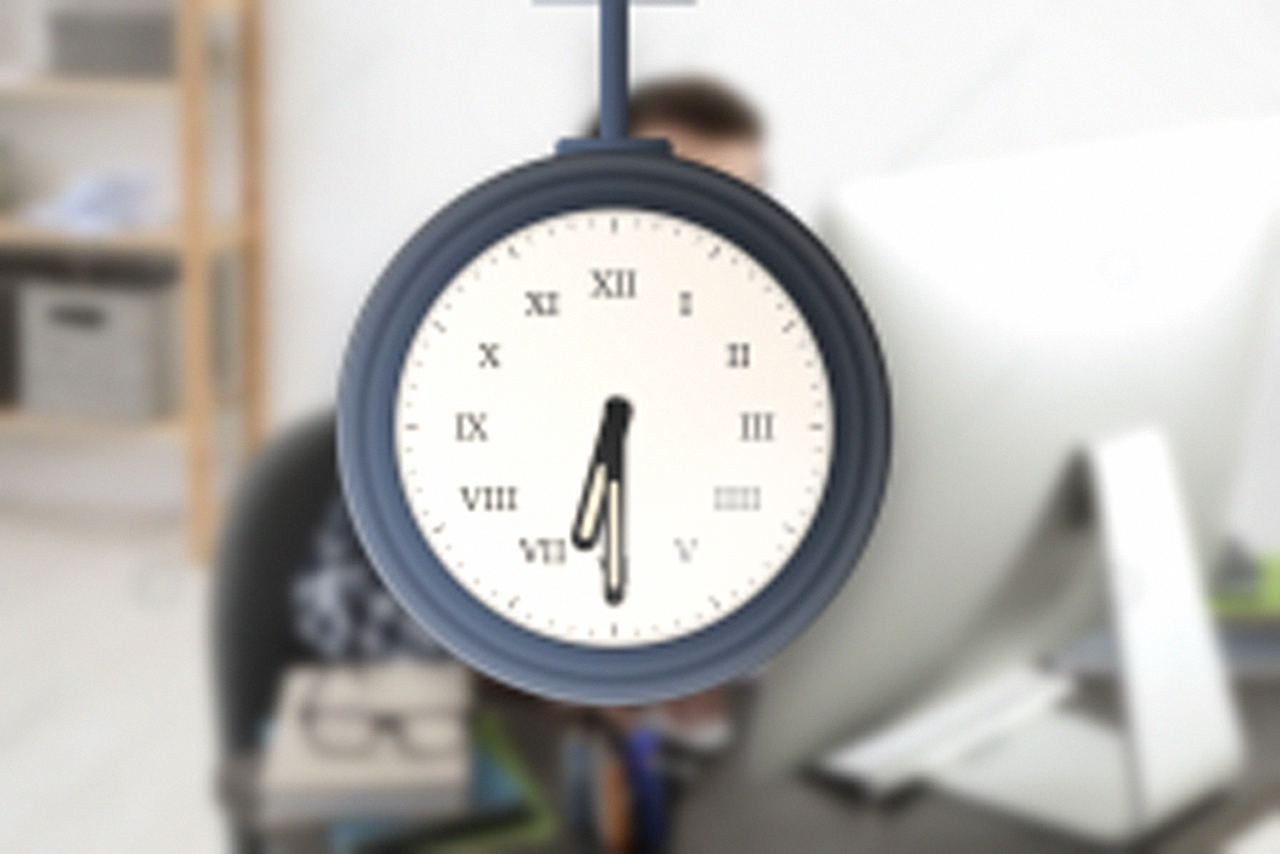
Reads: 6 h 30 min
